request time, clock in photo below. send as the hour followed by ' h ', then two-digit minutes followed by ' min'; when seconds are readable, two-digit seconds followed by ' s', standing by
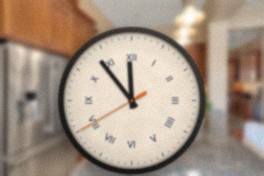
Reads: 11 h 53 min 40 s
